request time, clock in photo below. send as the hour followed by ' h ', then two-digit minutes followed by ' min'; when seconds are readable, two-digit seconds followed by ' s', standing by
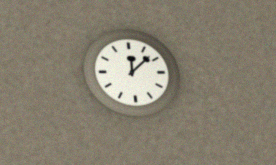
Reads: 12 h 08 min
